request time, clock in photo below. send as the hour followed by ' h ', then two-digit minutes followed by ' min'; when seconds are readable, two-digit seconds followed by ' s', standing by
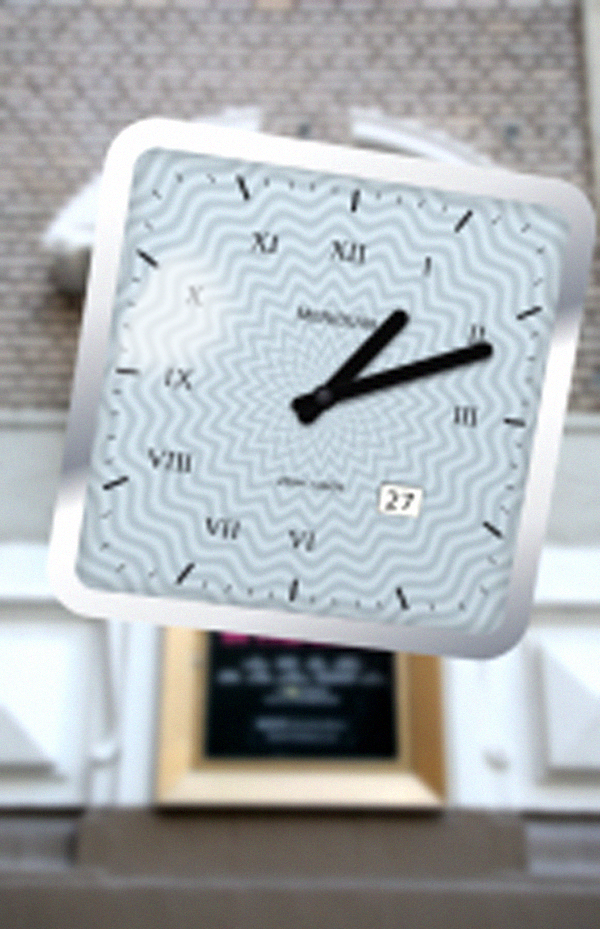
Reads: 1 h 11 min
